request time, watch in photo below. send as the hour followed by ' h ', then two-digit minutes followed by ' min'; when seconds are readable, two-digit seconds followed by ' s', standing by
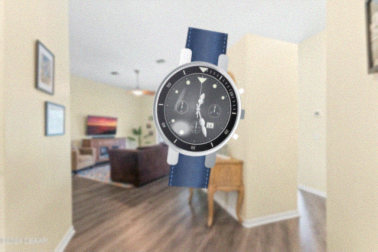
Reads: 12 h 26 min
